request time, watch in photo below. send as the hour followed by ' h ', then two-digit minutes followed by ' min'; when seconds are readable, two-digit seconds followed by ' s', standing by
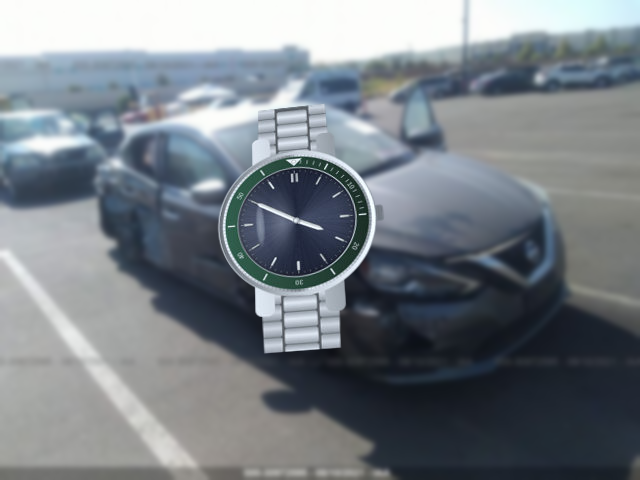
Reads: 3 h 50 min
